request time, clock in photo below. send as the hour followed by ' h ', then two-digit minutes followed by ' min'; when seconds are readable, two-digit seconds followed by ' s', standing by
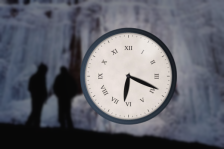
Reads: 6 h 19 min
